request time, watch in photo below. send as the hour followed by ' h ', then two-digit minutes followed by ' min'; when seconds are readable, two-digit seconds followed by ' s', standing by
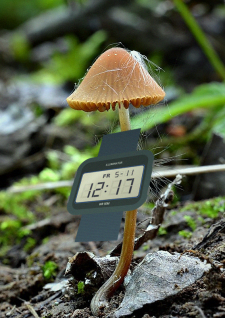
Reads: 12 h 17 min
